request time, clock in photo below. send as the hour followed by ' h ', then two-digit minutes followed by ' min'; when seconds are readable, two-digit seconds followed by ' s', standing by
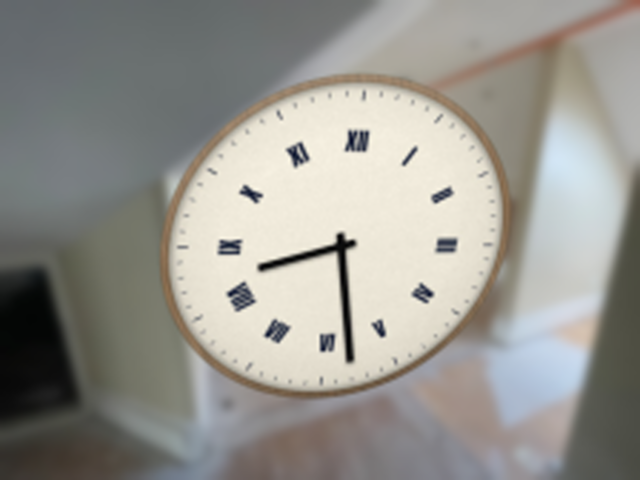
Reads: 8 h 28 min
